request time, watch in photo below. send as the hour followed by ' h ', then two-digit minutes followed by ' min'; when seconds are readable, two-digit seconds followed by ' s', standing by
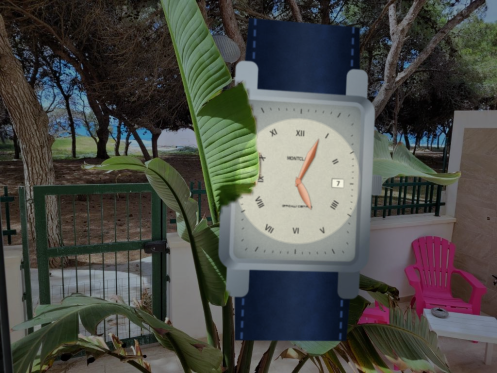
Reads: 5 h 04 min
